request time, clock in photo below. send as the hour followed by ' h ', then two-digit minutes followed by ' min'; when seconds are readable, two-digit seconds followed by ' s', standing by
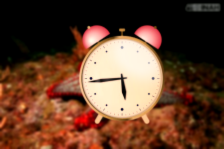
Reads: 5 h 44 min
